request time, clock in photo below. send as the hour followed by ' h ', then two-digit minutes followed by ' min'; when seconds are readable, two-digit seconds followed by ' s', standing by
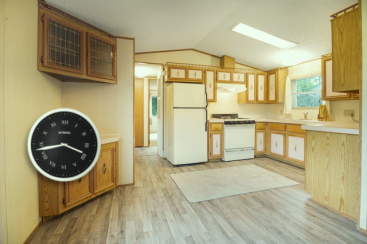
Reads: 3 h 43 min
